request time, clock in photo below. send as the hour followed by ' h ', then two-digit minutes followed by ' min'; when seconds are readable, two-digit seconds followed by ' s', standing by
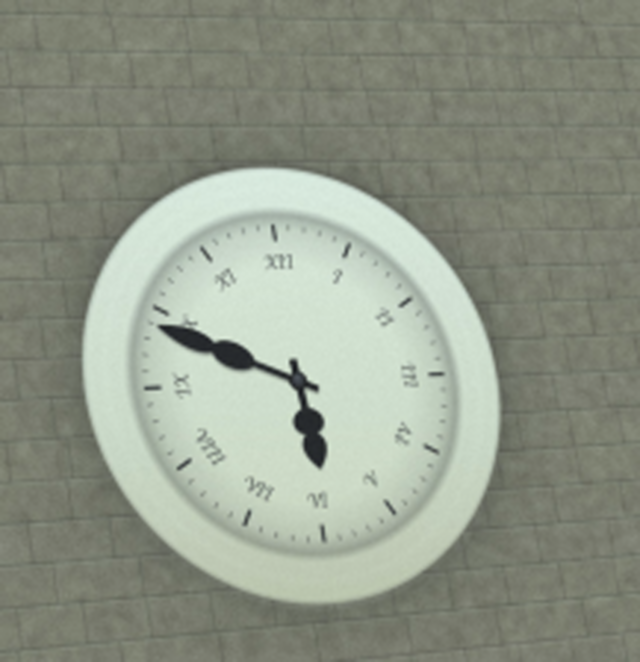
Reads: 5 h 49 min
